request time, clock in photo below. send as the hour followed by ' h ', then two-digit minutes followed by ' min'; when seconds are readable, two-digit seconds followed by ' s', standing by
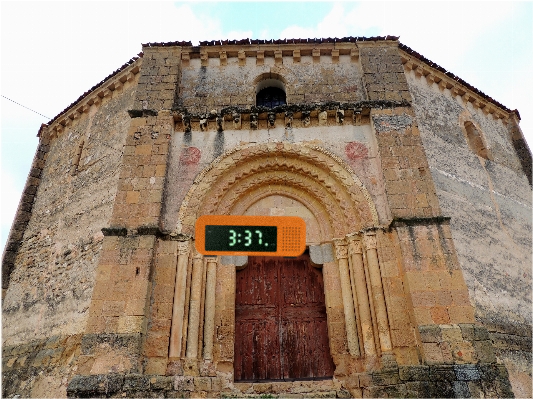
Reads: 3 h 37 min
